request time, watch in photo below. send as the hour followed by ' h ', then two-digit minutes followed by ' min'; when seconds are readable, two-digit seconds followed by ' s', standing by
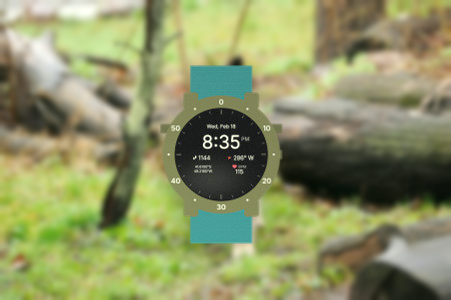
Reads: 8 h 35 min
